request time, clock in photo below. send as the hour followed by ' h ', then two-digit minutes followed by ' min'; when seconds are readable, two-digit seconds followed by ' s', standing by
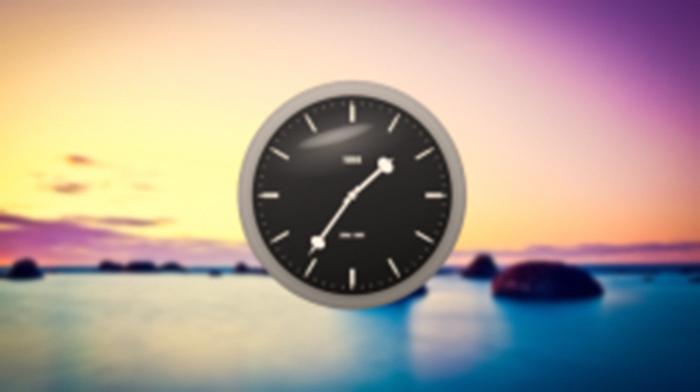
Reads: 1 h 36 min
